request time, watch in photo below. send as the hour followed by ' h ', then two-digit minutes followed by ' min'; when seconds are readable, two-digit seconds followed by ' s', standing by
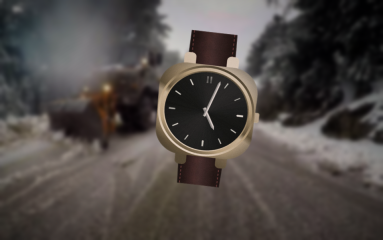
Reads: 5 h 03 min
